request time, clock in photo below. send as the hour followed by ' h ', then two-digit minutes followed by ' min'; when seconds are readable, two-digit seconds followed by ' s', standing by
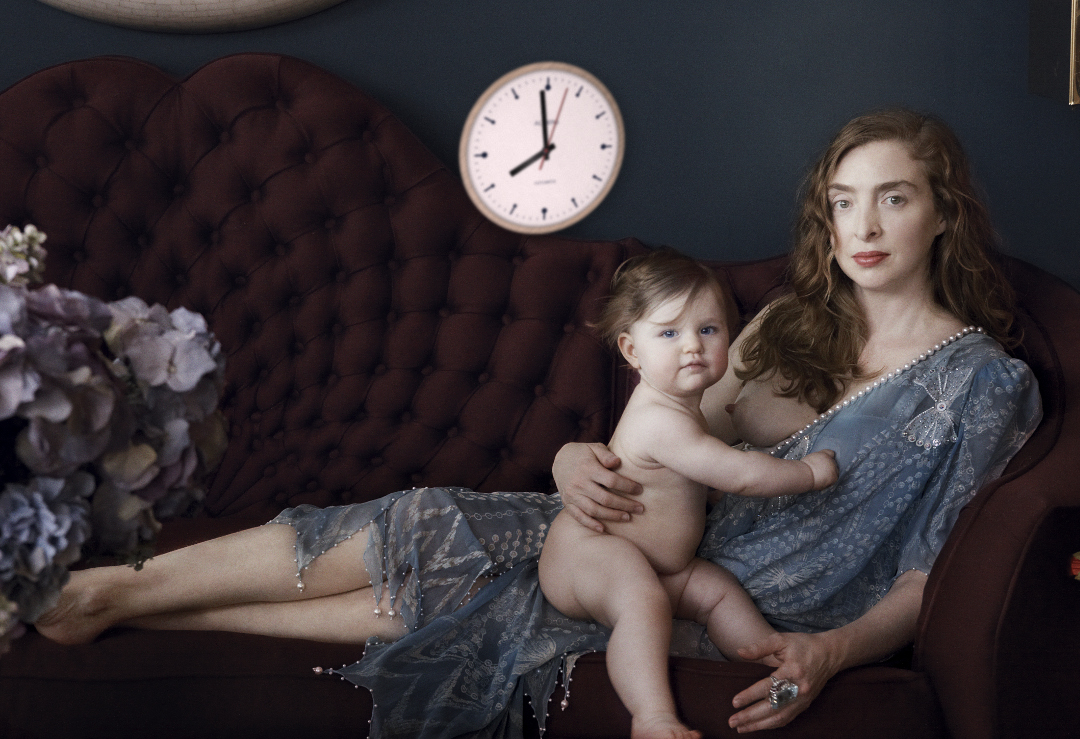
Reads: 7 h 59 min 03 s
